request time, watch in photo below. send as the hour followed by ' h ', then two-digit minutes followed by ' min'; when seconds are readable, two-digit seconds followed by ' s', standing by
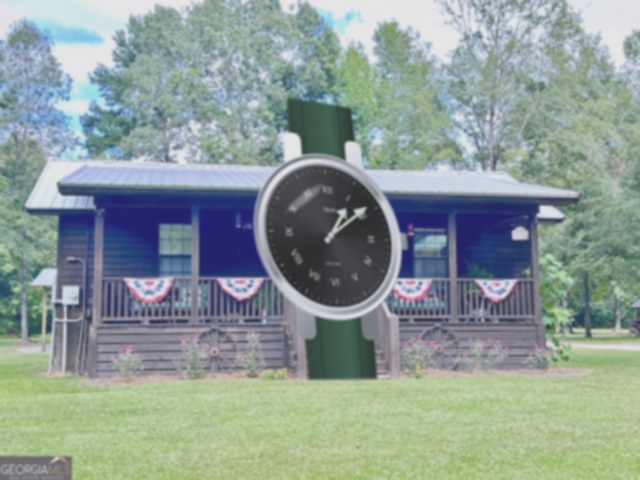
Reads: 1 h 09 min
